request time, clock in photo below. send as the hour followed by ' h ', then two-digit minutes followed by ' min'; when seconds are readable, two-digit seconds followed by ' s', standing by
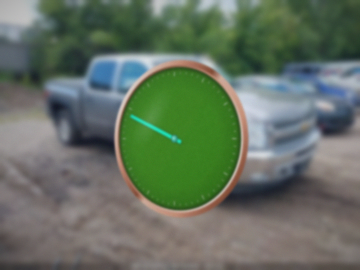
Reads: 9 h 49 min
